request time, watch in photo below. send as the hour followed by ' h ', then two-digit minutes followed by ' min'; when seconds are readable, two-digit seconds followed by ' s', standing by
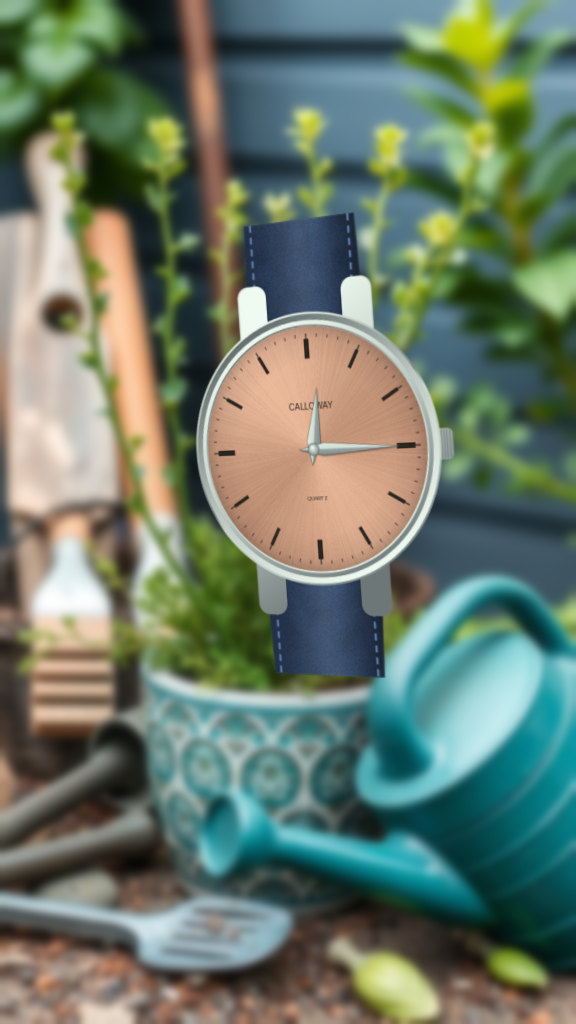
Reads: 12 h 15 min
